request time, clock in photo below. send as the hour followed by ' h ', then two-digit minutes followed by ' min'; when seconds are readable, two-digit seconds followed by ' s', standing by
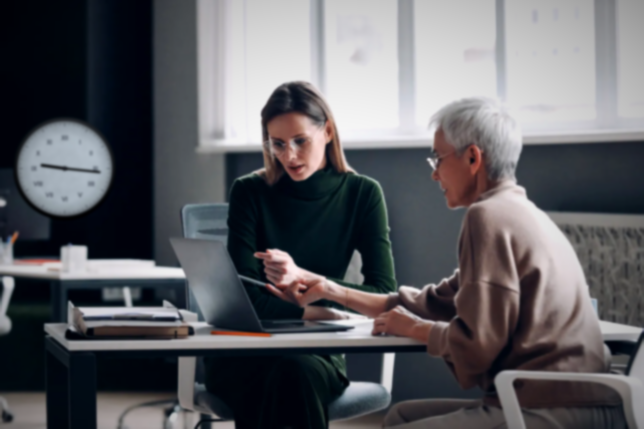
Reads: 9 h 16 min
